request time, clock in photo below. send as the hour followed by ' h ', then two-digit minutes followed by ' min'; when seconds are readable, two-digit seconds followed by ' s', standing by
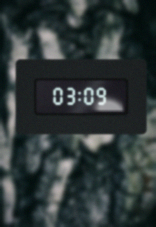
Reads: 3 h 09 min
